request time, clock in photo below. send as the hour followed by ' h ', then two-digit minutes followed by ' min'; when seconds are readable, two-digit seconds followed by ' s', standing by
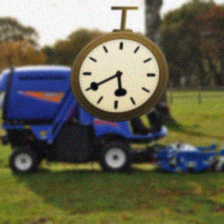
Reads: 5 h 40 min
